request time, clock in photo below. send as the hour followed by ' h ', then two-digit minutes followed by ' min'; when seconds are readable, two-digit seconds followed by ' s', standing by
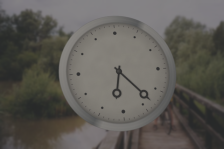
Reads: 6 h 23 min
